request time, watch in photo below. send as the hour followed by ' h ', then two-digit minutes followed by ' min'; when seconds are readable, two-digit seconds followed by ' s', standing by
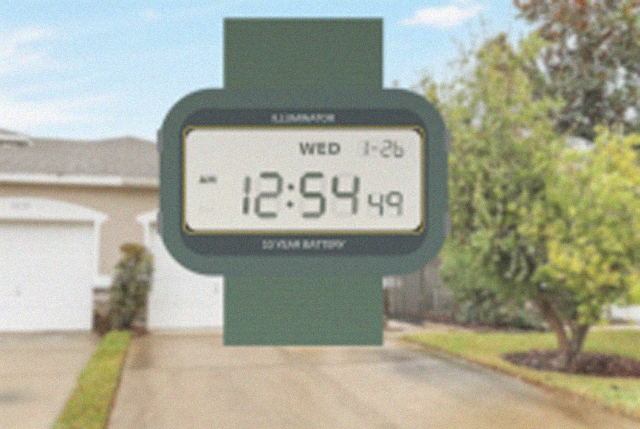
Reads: 12 h 54 min 49 s
